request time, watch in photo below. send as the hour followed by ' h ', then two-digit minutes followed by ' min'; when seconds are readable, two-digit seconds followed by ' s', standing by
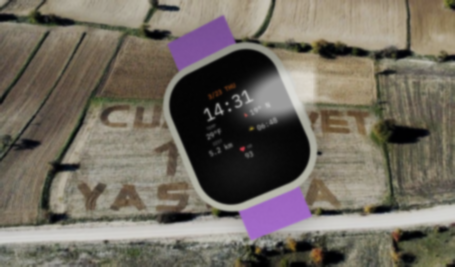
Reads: 14 h 31 min
